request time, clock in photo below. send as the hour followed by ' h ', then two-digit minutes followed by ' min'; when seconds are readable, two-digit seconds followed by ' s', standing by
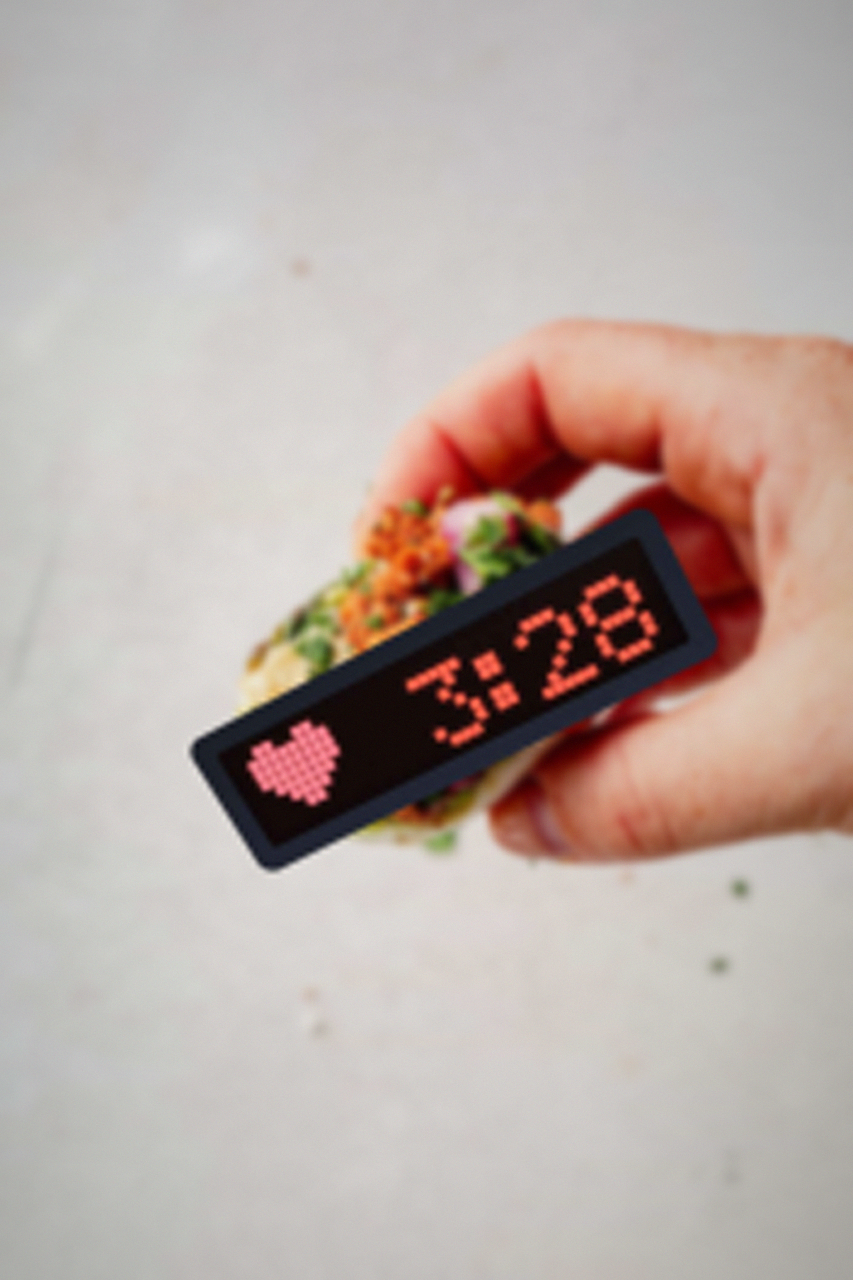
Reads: 3 h 28 min
